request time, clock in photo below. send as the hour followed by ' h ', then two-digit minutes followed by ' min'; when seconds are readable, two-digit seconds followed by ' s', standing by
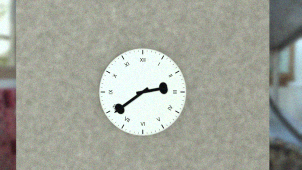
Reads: 2 h 39 min
